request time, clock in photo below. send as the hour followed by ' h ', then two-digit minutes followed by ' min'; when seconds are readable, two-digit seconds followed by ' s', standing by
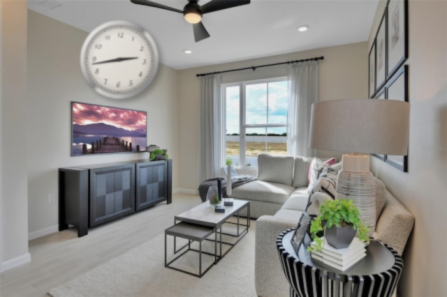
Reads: 2 h 43 min
